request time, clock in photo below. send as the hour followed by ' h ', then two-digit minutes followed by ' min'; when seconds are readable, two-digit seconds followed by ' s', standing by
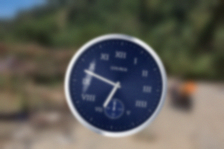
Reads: 6 h 48 min
